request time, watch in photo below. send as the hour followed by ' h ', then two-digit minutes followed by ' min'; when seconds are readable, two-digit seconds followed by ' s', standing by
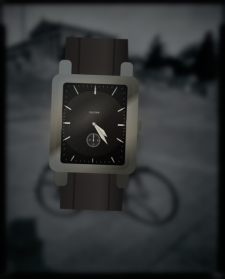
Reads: 4 h 24 min
